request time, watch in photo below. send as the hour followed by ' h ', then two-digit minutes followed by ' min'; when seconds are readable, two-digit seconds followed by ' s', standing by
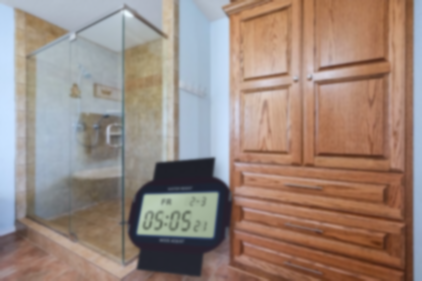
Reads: 5 h 05 min
